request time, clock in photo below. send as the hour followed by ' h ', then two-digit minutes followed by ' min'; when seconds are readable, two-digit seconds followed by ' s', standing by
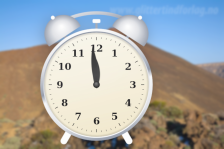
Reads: 11 h 59 min
